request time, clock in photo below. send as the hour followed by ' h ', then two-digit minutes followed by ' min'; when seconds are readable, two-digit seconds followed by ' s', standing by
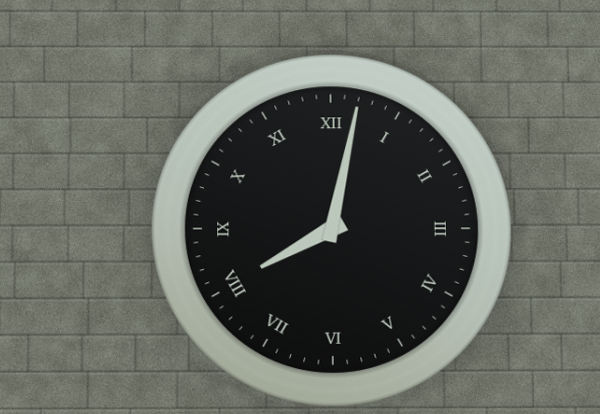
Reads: 8 h 02 min
